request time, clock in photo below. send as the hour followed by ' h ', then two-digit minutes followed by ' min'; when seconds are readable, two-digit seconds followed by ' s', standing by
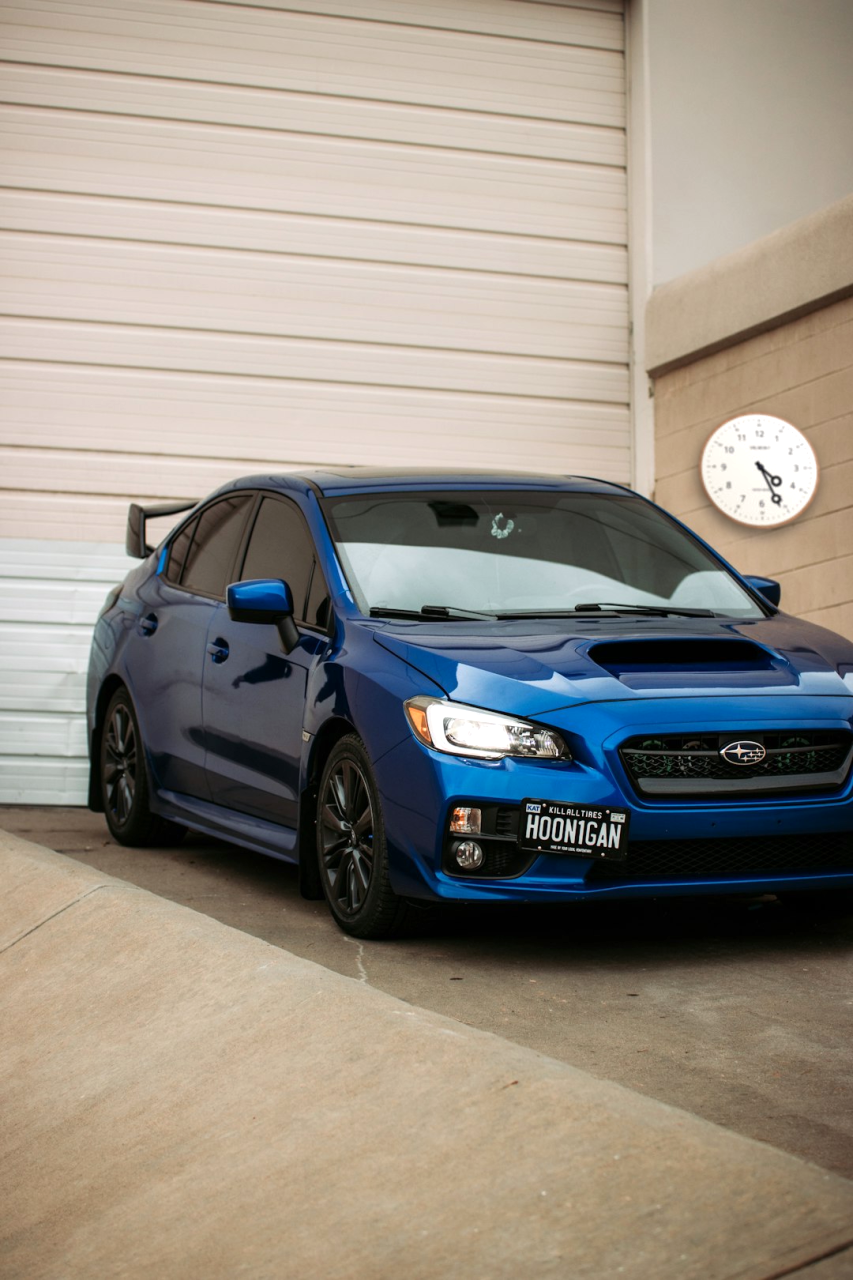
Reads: 4 h 26 min
